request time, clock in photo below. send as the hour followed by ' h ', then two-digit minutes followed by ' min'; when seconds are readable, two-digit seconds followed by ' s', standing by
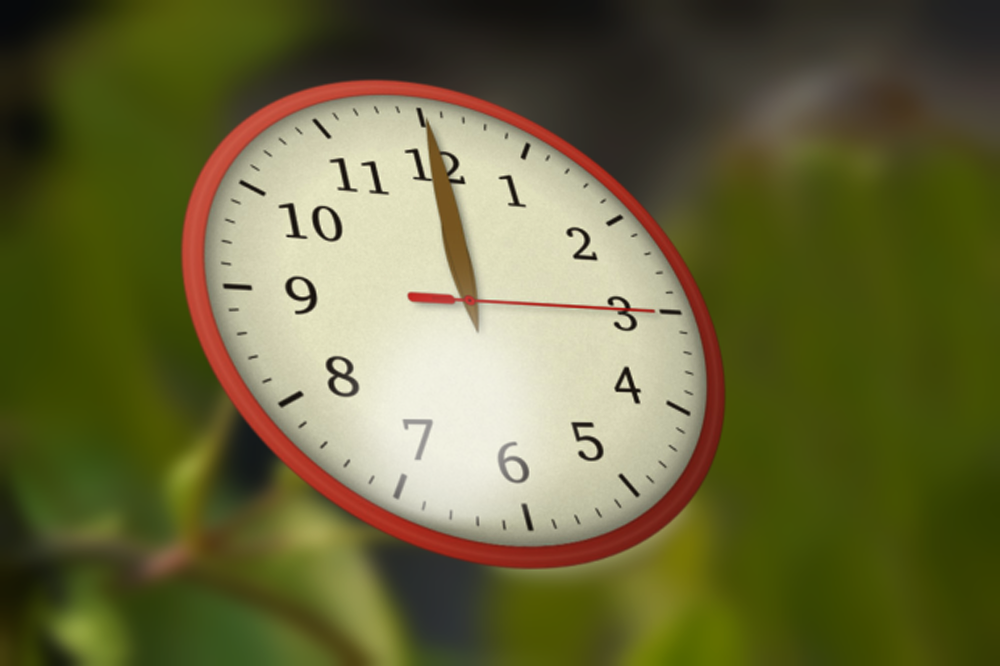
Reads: 12 h 00 min 15 s
